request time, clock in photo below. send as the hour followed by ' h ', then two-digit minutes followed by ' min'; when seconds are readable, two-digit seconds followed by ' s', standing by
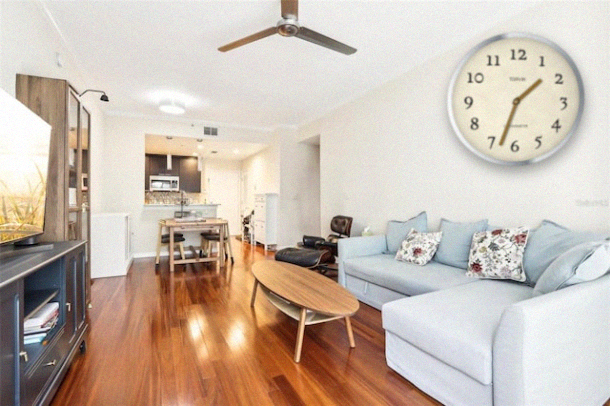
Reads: 1 h 33 min
